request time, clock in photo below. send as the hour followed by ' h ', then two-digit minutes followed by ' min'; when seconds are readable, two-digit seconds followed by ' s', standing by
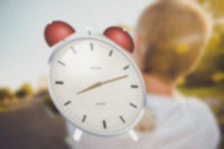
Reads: 8 h 12 min
